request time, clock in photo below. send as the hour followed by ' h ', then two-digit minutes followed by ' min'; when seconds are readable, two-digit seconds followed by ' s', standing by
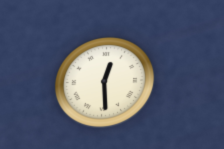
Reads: 12 h 29 min
